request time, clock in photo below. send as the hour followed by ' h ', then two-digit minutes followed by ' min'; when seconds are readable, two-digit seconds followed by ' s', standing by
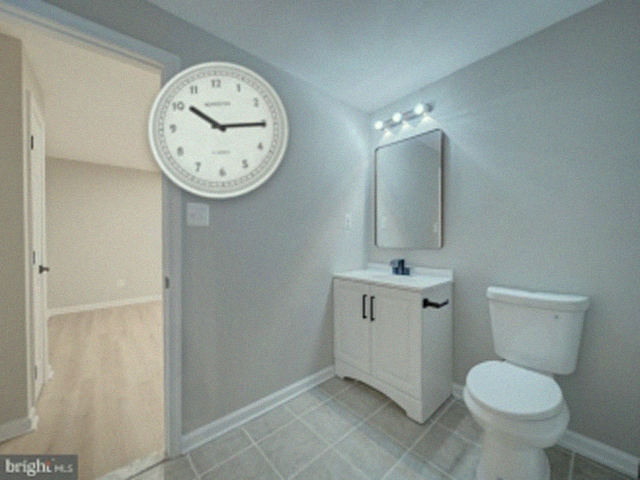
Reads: 10 h 15 min
